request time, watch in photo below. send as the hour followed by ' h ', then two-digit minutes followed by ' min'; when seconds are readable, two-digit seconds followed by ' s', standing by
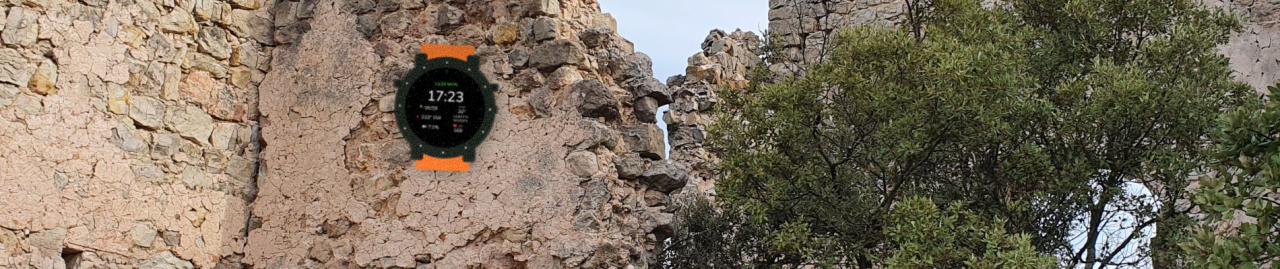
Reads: 17 h 23 min
